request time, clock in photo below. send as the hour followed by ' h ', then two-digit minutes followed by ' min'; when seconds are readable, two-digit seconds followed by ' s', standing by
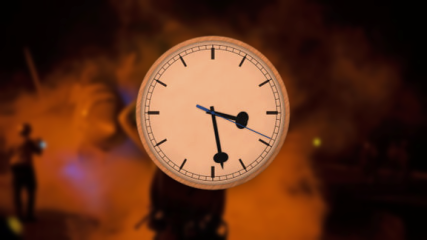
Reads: 3 h 28 min 19 s
